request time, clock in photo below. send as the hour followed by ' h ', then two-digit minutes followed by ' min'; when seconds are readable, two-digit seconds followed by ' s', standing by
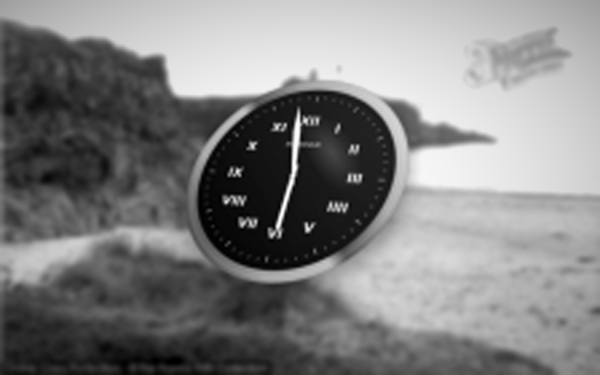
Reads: 5 h 58 min
